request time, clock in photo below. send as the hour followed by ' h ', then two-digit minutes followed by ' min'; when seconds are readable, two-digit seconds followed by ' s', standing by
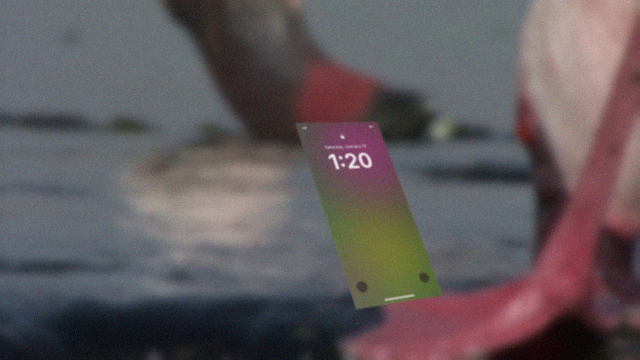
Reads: 1 h 20 min
